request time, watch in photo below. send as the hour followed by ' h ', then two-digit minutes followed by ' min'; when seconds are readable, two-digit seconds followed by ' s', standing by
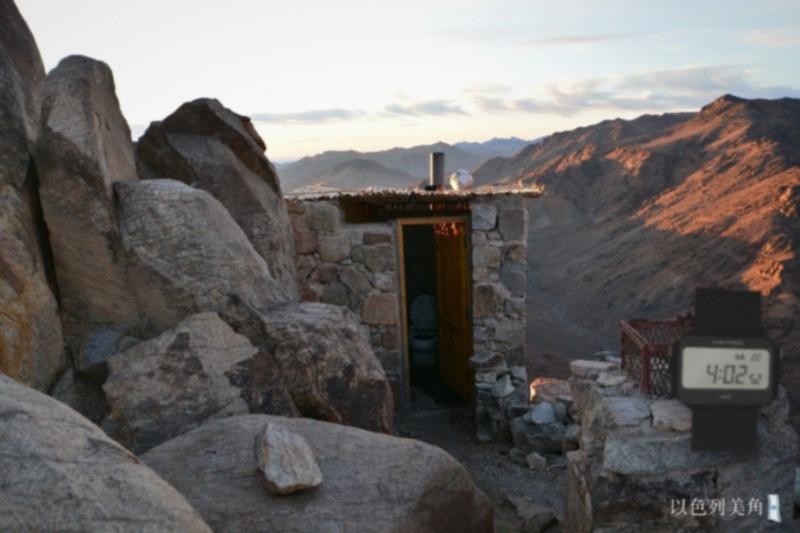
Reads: 4 h 02 min
